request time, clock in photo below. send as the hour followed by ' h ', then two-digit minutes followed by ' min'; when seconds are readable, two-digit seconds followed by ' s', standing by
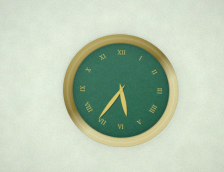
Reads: 5 h 36 min
